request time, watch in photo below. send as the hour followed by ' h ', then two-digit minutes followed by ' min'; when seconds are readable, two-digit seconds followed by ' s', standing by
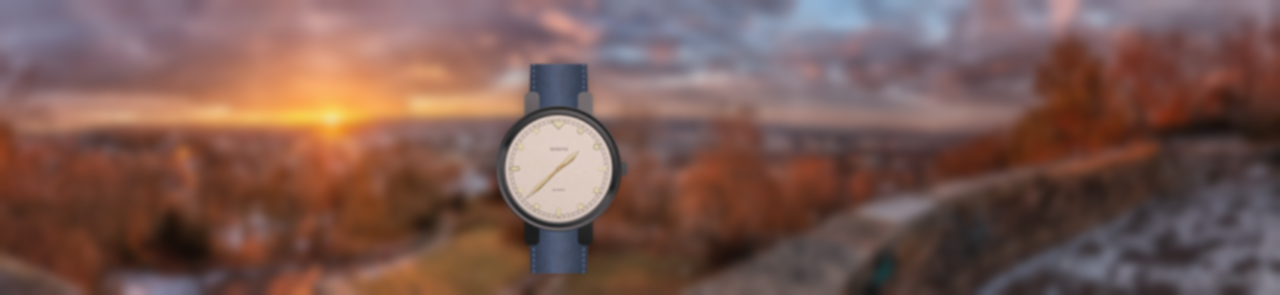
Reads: 1 h 38 min
